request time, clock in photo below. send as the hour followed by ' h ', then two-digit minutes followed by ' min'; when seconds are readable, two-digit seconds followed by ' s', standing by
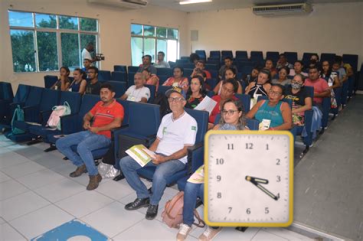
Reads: 3 h 21 min
